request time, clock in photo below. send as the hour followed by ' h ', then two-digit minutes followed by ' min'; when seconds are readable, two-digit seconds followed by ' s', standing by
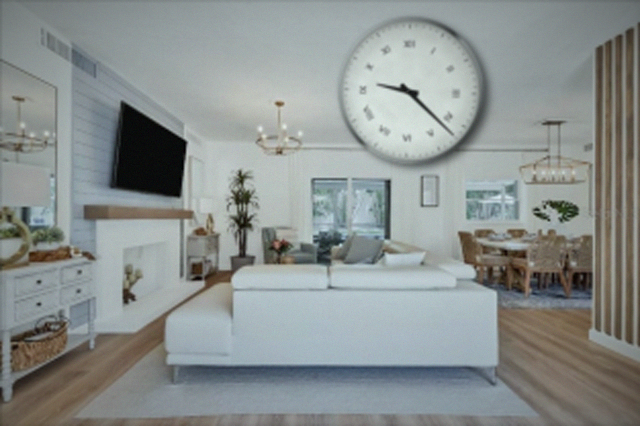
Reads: 9 h 22 min
